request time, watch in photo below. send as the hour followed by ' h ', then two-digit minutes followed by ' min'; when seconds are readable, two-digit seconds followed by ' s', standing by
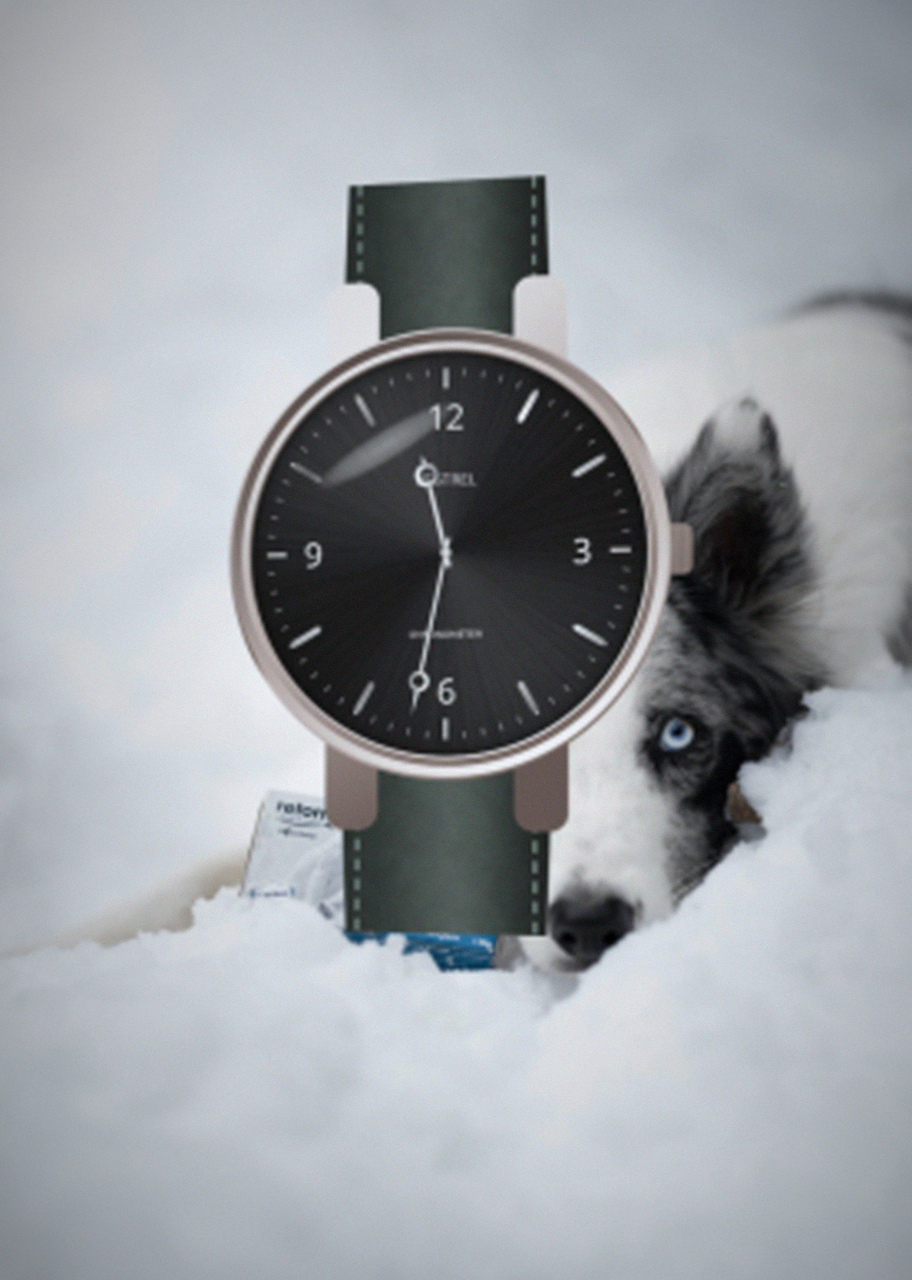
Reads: 11 h 32 min
